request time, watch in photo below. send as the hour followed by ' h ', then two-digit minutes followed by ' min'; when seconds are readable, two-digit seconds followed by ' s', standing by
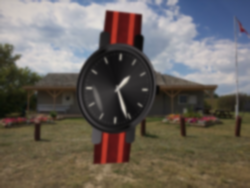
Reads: 1 h 26 min
